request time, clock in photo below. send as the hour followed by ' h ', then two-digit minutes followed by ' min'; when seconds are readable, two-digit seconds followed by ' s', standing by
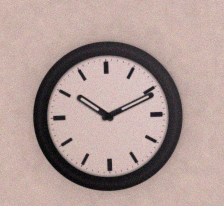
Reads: 10 h 11 min
